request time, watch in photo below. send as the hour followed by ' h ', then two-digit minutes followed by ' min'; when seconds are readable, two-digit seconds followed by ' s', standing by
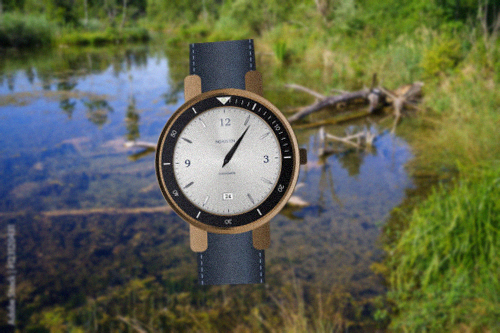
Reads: 1 h 06 min
